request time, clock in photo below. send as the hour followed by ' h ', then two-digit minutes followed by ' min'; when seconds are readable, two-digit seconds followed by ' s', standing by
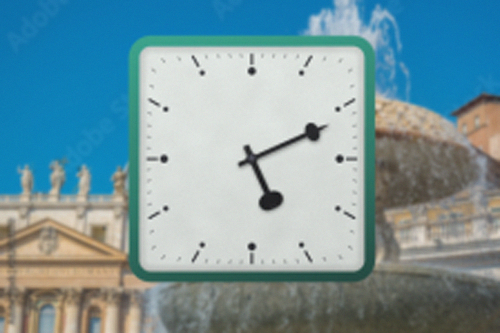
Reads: 5 h 11 min
